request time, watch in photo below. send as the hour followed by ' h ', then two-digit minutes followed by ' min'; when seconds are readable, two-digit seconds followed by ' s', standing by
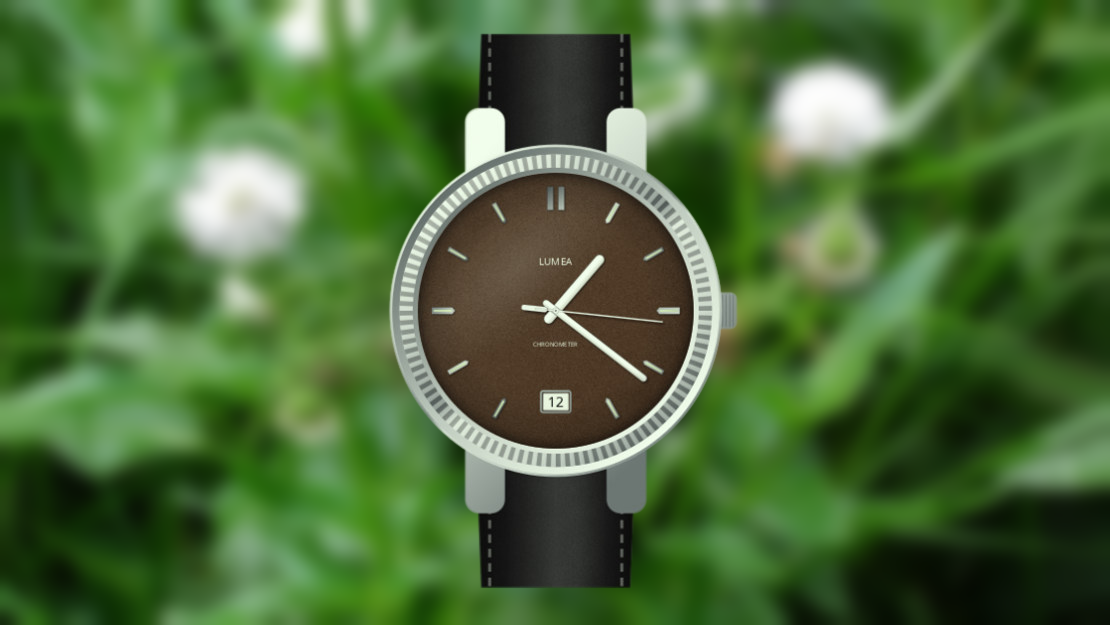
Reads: 1 h 21 min 16 s
